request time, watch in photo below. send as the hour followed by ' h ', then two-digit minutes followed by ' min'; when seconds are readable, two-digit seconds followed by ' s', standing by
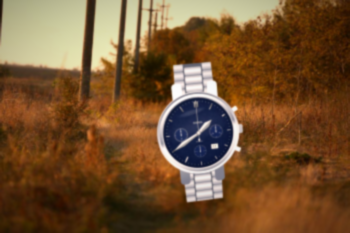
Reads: 1 h 40 min
